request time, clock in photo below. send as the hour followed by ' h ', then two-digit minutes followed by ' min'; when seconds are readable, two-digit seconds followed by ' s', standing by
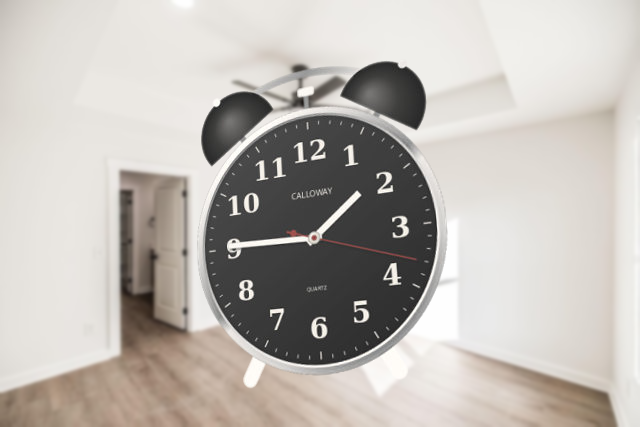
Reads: 1 h 45 min 18 s
